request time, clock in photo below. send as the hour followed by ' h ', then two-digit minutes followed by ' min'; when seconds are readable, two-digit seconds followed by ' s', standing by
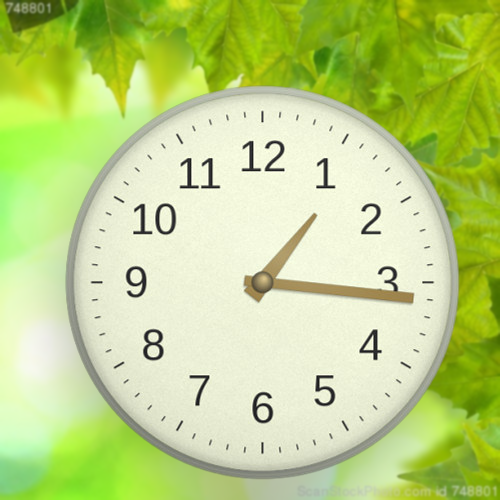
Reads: 1 h 16 min
